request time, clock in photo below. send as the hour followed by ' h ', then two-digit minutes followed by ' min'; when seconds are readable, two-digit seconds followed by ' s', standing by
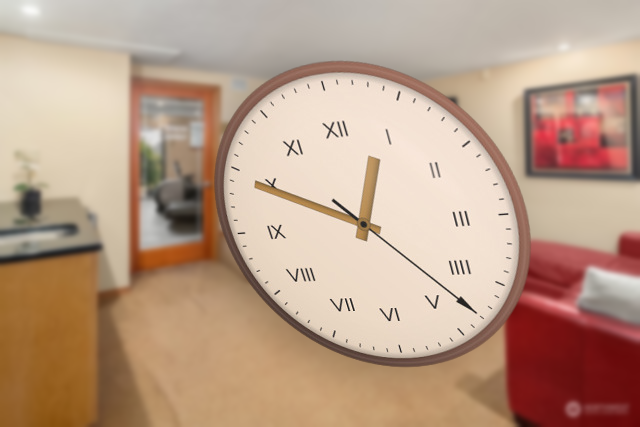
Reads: 12 h 49 min 23 s
